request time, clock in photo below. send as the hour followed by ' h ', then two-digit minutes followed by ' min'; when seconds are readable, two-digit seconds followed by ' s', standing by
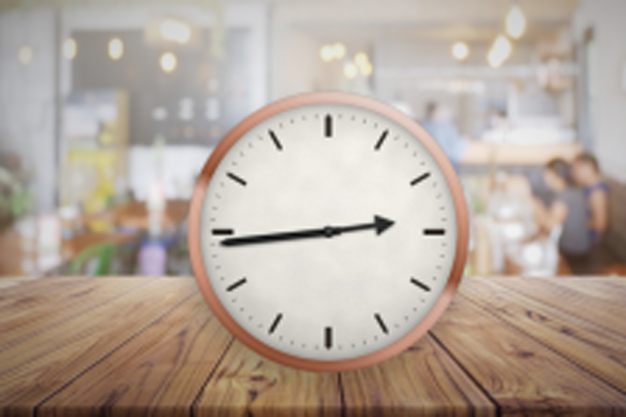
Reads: 2 h 44 min
